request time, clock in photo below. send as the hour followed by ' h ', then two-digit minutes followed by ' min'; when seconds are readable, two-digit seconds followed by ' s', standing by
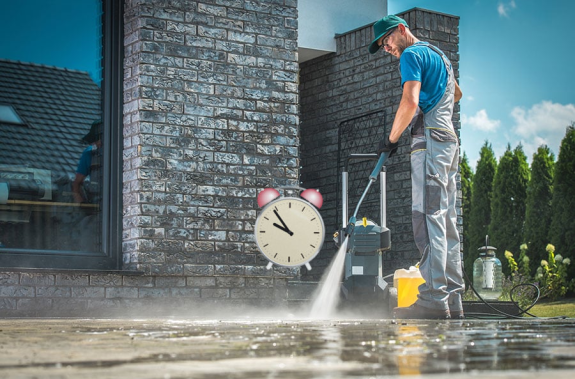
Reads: 9 h 54 min
